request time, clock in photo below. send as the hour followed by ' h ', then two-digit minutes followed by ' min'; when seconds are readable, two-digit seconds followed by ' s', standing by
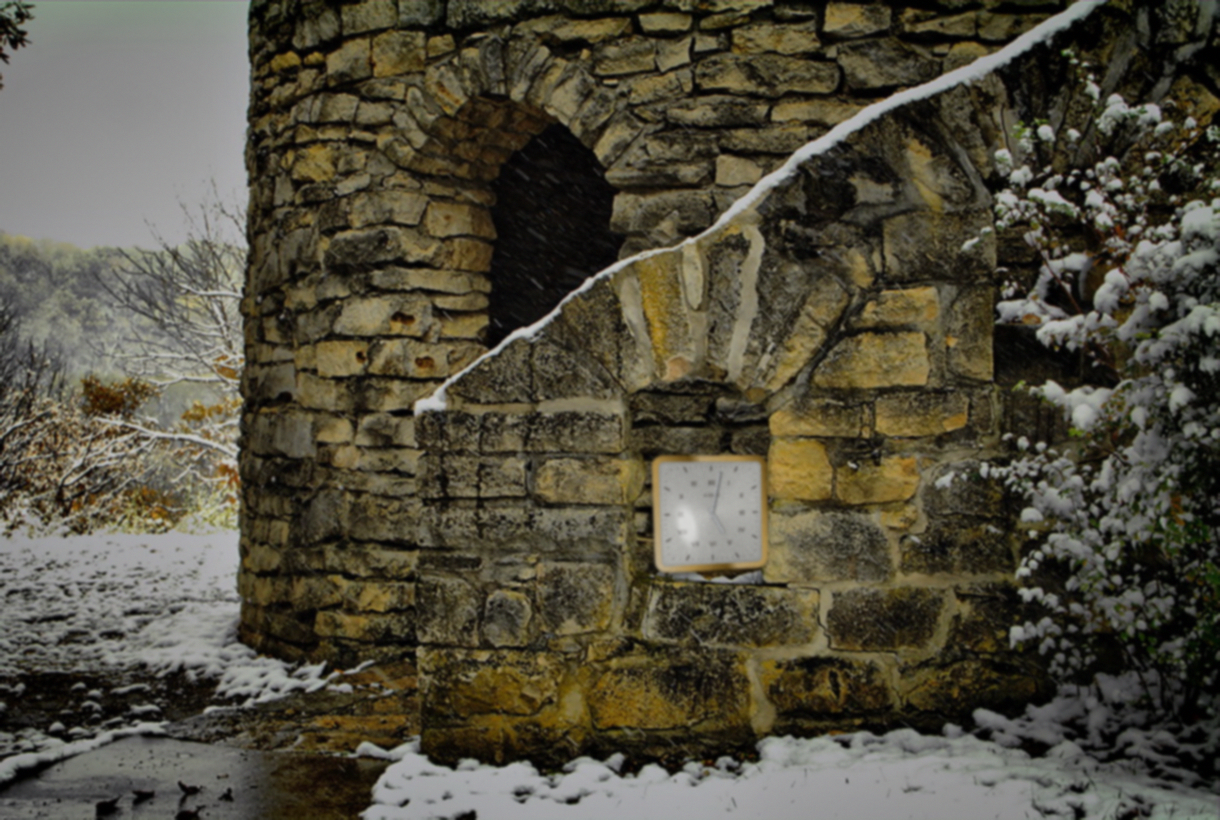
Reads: 5 h 02 min
